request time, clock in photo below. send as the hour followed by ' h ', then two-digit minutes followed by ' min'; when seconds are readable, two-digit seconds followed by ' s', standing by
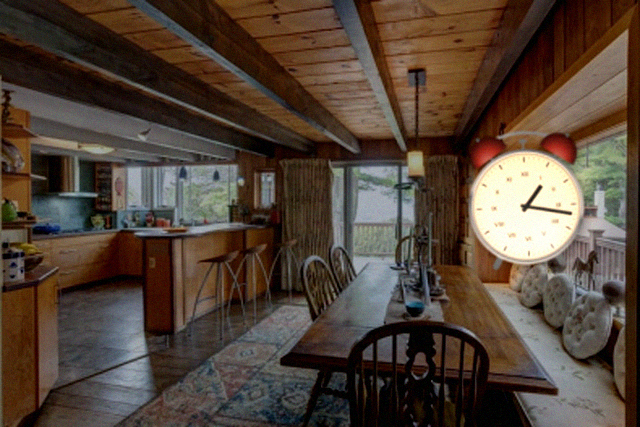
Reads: 1 h 17 min
